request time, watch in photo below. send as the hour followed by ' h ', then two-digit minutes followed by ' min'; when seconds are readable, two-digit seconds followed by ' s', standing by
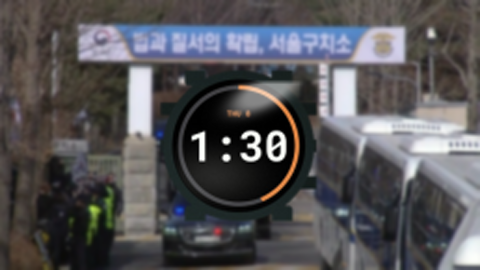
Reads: 1 h 30 min
